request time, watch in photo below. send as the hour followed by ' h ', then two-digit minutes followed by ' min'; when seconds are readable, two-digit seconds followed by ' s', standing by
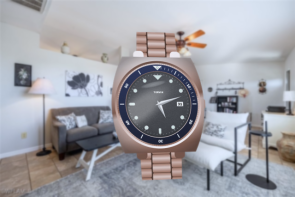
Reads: 5 h 12 min
